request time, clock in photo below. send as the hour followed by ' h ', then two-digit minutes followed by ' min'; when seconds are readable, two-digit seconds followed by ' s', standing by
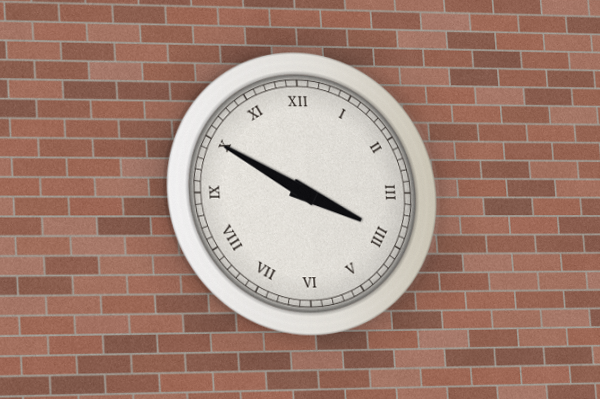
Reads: 3 h 50 min
